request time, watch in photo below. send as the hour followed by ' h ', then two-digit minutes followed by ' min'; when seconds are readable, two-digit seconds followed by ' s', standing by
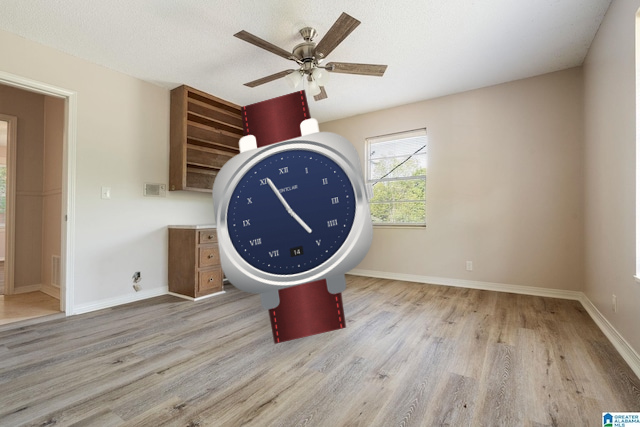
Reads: 4 h 56 min
